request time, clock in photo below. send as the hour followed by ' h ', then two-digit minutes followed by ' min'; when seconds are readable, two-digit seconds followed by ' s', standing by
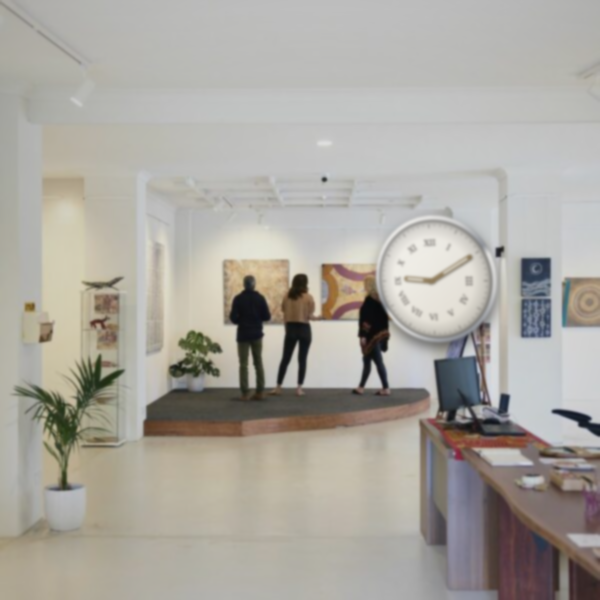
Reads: 9 h 10 min
